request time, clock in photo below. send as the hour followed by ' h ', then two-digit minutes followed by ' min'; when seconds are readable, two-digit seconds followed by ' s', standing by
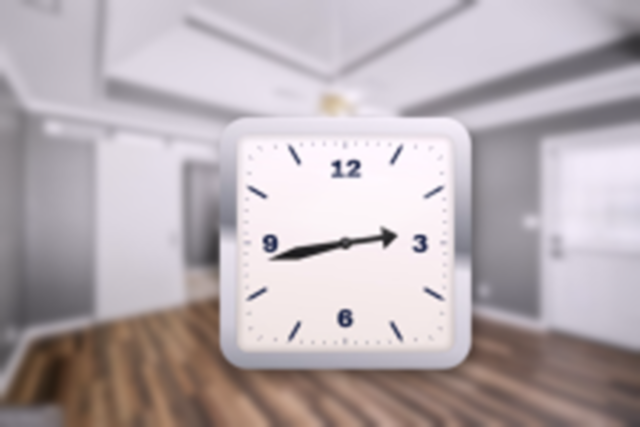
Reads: 2 h 43 min
